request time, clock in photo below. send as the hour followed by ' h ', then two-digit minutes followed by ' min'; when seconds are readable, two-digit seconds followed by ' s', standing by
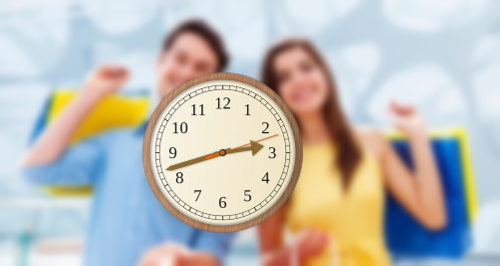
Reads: 2 h 42 min 12 s
